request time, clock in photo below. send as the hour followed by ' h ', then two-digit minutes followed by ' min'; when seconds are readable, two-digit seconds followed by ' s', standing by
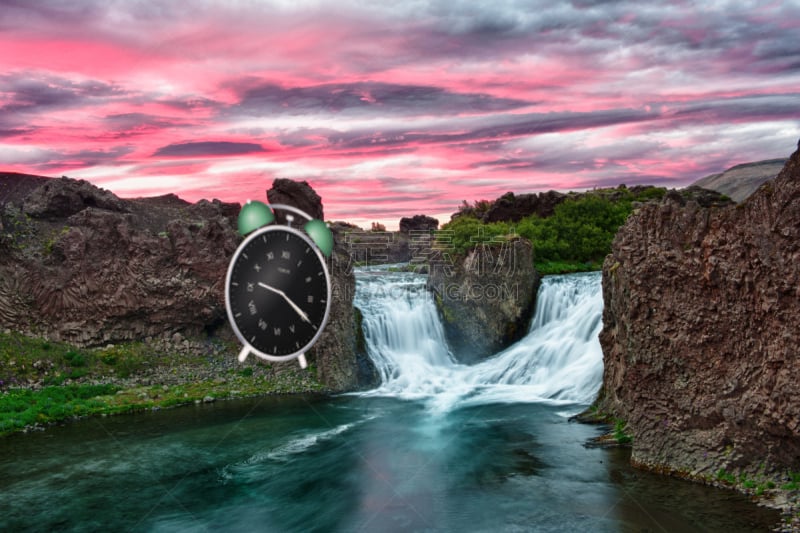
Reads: 9 h 20 min
